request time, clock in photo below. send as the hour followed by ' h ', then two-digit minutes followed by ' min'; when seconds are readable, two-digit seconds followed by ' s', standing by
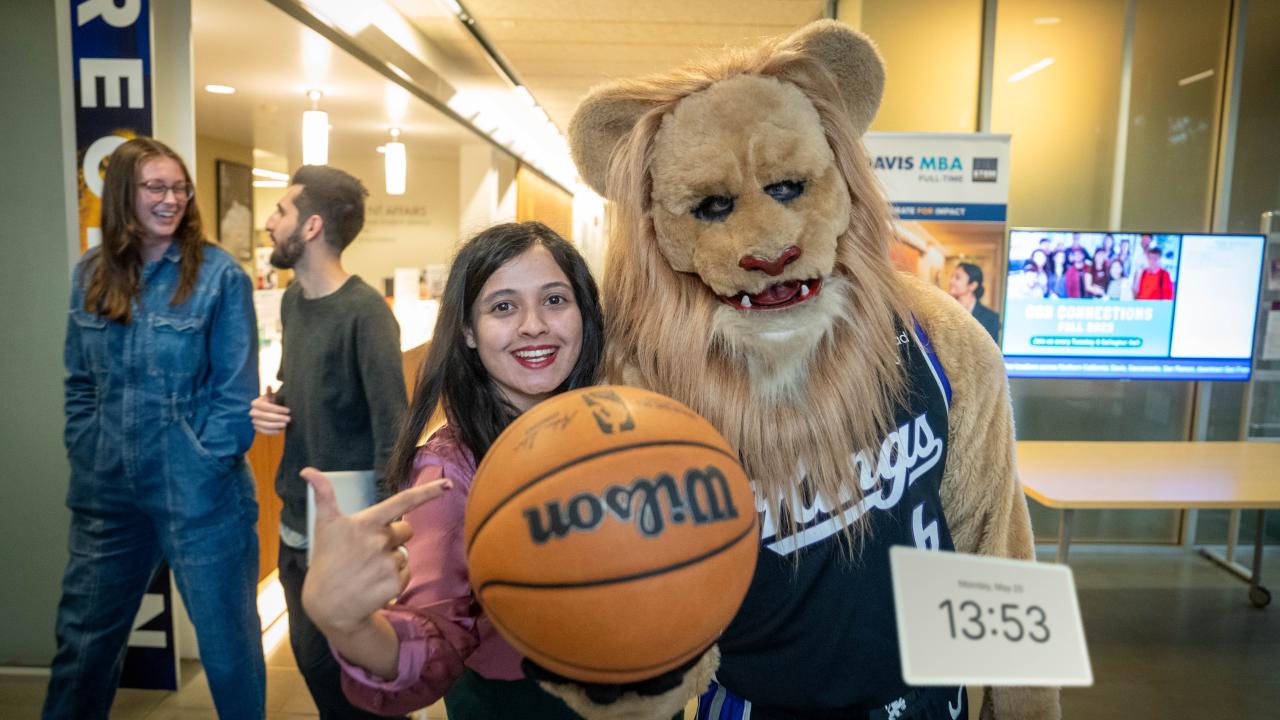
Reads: 13 h 53 min
